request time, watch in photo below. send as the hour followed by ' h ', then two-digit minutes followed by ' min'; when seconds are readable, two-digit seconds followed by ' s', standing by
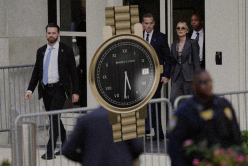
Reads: 5 h 31 min
